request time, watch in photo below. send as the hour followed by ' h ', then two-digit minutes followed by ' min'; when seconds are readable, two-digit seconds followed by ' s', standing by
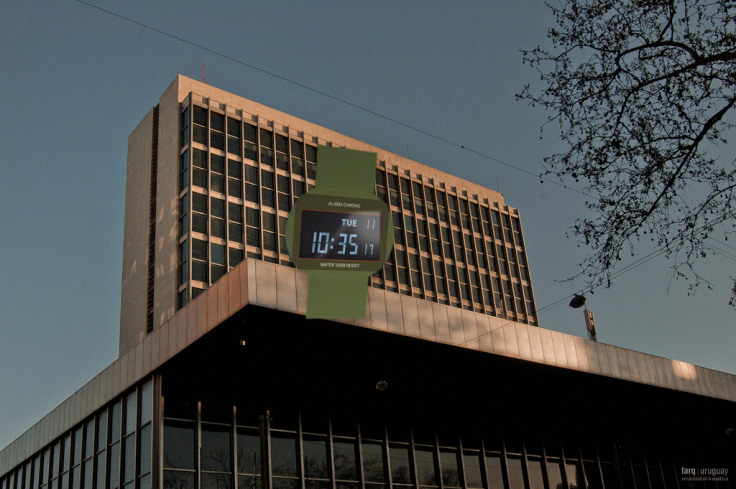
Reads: 10 h 35 min 17 s
